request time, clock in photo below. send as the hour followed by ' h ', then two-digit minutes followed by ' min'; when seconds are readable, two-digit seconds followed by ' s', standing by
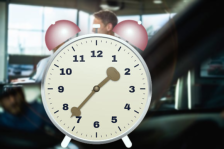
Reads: 1 h 37 min
